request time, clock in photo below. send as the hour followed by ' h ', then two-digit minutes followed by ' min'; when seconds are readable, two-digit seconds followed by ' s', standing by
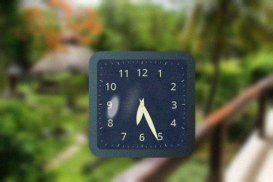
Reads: 6 h 26 min
